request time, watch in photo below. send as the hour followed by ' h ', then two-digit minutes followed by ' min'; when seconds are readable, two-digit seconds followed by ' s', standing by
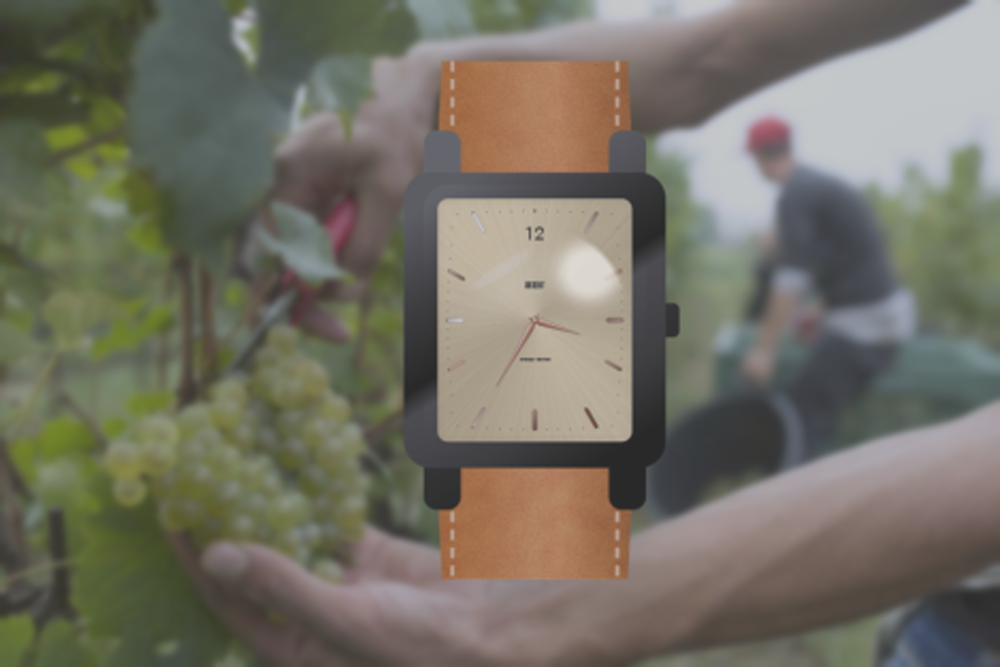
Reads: 3 h 35 min
